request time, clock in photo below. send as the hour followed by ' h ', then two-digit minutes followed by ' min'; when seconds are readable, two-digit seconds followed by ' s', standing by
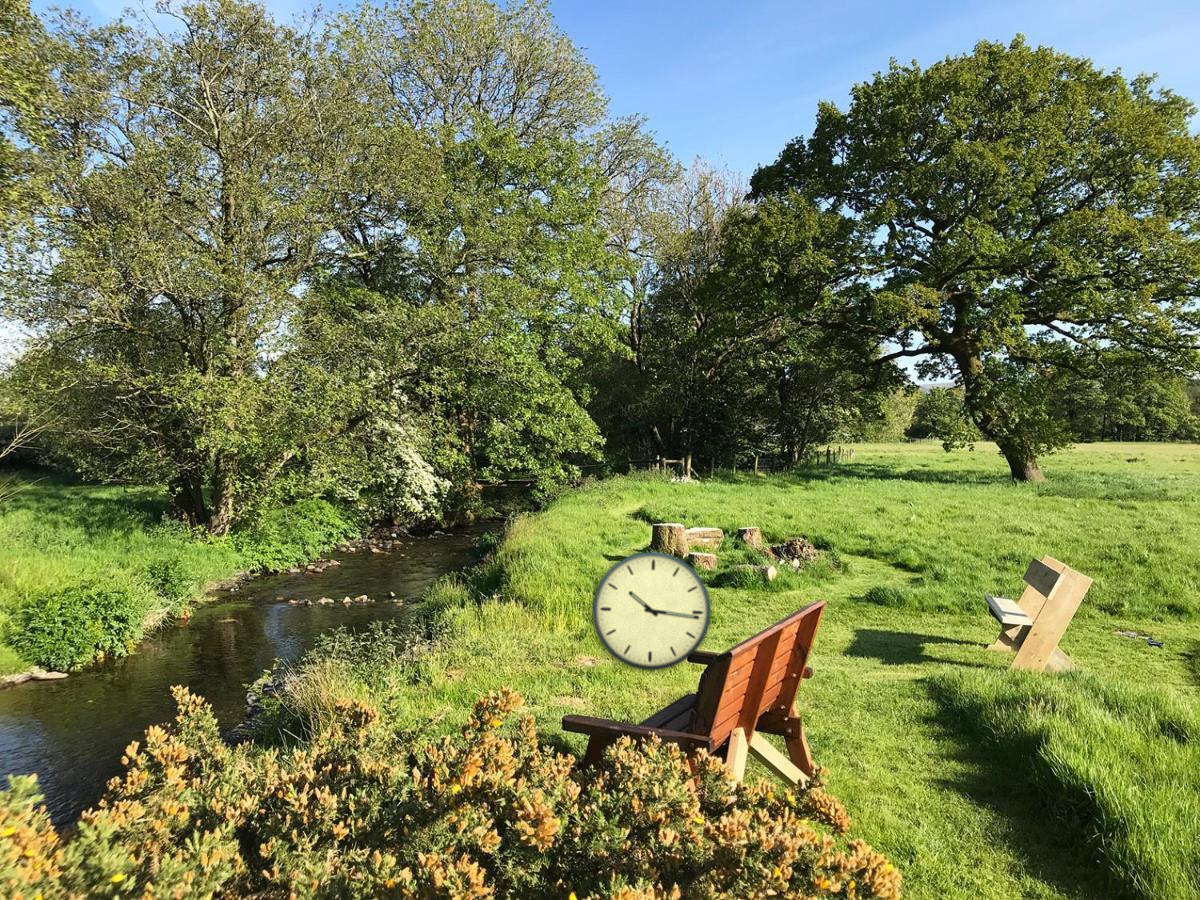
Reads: 10 h 16 min
